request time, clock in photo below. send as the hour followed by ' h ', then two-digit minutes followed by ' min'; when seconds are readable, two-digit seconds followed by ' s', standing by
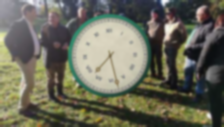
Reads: 7 h 28 min
